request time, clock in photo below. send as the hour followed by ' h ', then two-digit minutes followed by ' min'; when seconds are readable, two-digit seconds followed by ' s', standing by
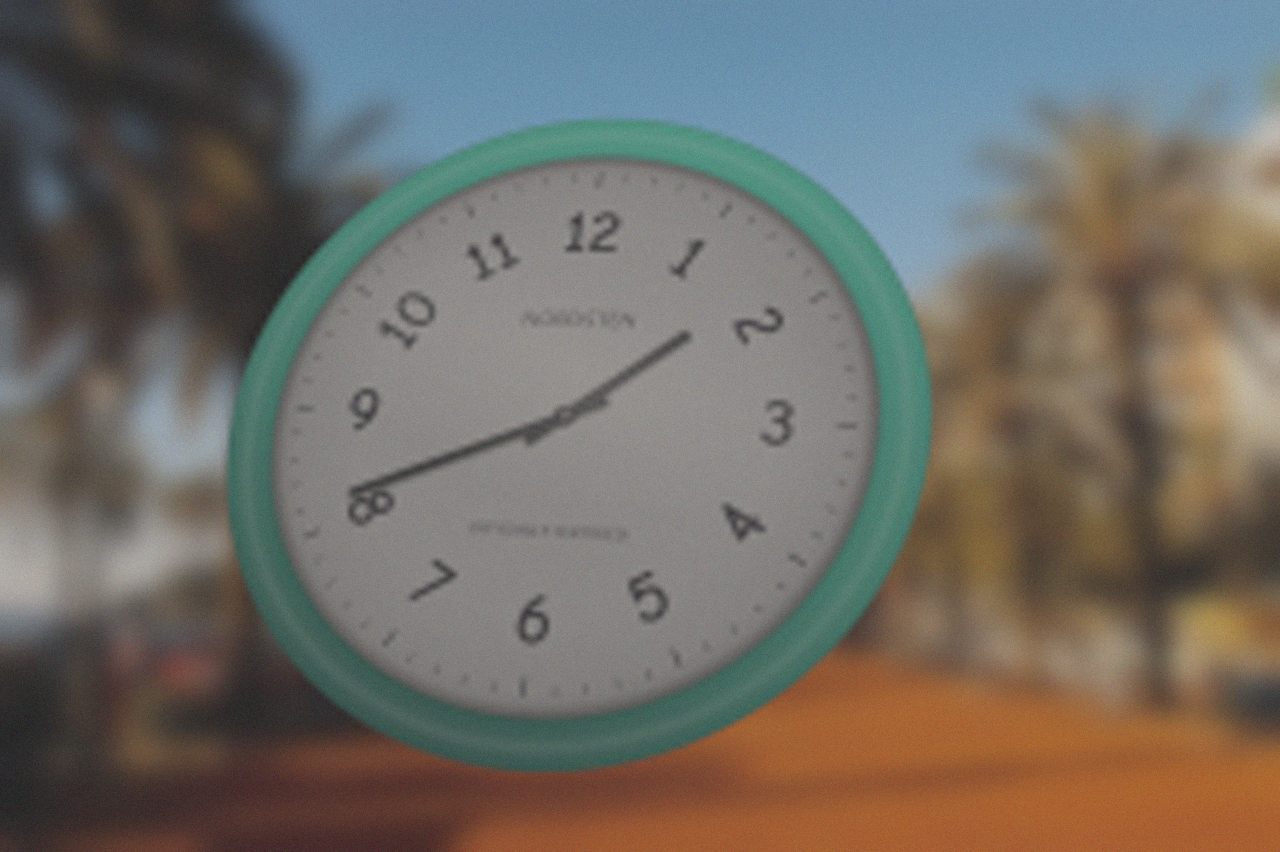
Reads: 1 h 41 min
